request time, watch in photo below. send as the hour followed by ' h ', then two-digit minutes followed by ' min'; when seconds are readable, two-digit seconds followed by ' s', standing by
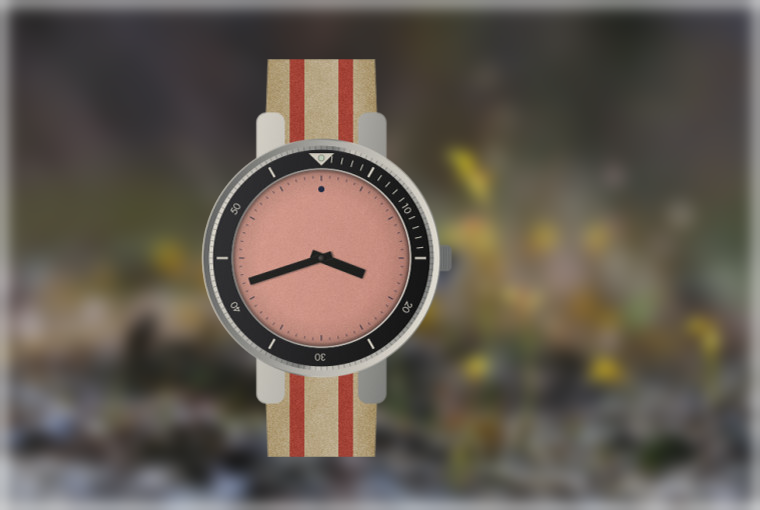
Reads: 3 h 42 min
